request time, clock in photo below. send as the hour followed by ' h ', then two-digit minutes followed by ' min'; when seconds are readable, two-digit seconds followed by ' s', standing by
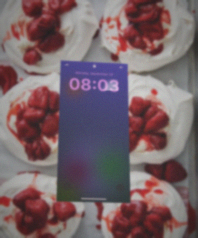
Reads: 8 h 03 min
